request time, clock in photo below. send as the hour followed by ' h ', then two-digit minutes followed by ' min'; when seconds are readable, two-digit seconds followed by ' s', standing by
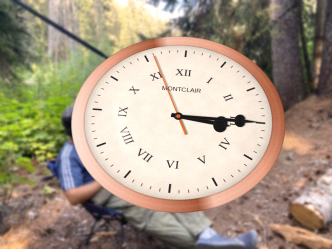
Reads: 3 h 14 min 56 s
